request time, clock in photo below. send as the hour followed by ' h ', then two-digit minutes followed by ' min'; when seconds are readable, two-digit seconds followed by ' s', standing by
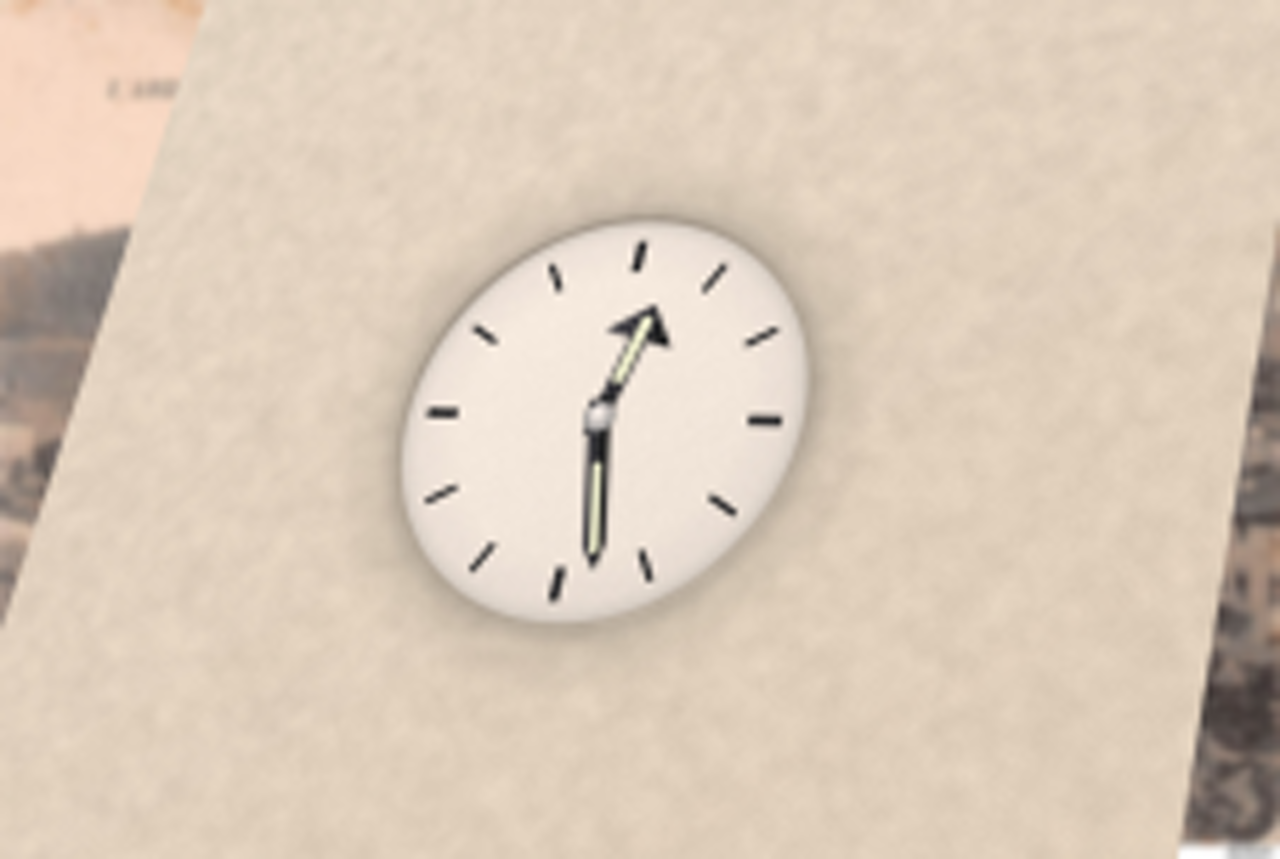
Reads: 12 h 28 min
